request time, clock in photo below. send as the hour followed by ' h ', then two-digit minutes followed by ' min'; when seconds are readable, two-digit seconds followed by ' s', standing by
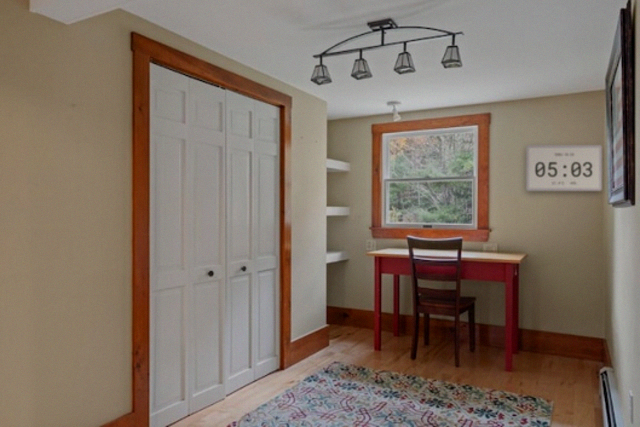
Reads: 5 h 03 min
